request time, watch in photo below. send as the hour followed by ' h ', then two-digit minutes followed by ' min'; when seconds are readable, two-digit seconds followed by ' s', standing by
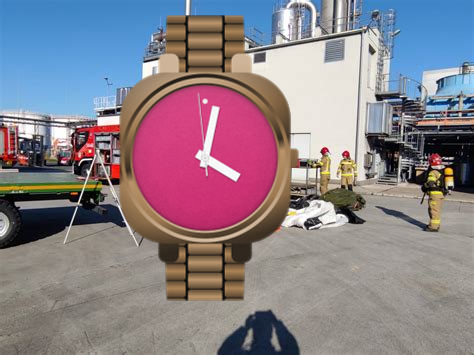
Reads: 4 h 01 min 59 s
